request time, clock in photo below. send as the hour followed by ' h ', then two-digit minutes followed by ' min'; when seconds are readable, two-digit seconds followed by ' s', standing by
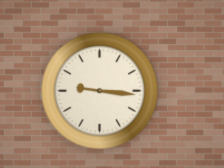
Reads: 9 h 16 min
